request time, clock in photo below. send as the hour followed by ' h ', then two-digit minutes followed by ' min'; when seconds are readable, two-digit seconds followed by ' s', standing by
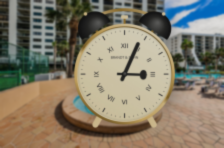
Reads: 3 h 04 min
